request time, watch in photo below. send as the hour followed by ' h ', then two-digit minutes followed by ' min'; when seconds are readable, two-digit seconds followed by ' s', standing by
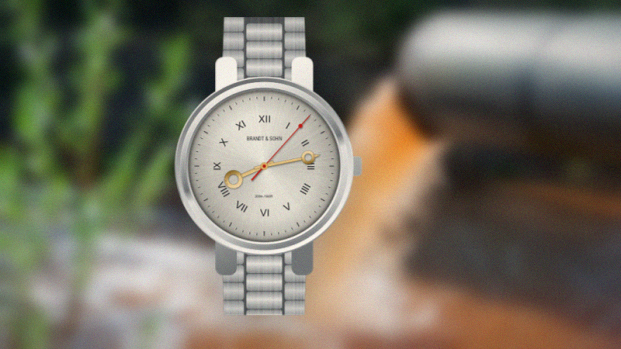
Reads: 8 h 13 min 07 s
